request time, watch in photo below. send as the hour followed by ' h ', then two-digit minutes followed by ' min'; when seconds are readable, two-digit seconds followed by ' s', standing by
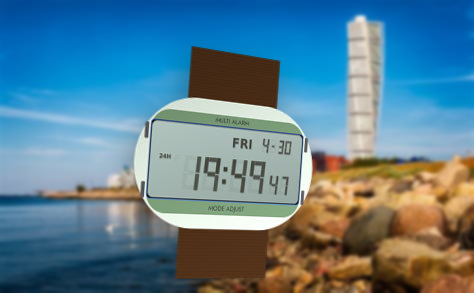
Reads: 19 h 49 min 47 s
